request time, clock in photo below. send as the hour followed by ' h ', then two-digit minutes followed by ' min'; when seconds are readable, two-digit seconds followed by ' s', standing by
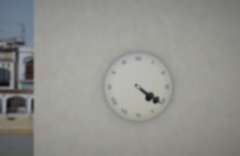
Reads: 4 h 21 min
